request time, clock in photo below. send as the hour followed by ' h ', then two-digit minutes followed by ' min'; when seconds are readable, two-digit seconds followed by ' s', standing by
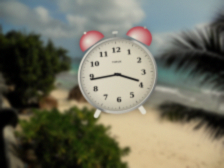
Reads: 3 h 44 min
